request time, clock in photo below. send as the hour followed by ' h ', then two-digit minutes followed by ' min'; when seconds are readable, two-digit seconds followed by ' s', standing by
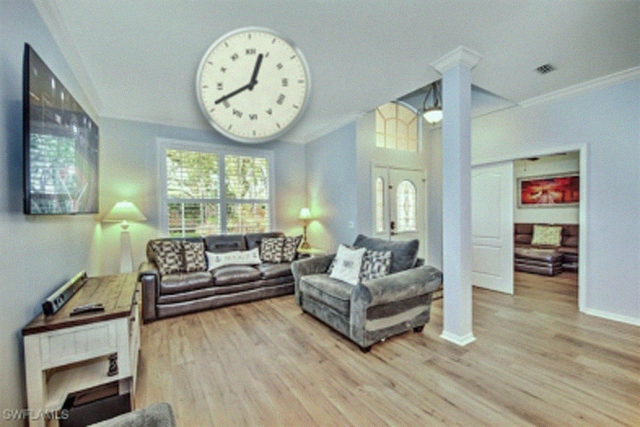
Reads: 12 h 41 min
